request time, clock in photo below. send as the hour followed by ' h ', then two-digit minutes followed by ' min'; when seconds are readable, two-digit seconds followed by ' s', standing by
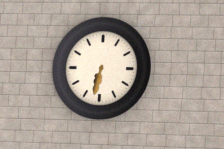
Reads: 6 h 32 min
